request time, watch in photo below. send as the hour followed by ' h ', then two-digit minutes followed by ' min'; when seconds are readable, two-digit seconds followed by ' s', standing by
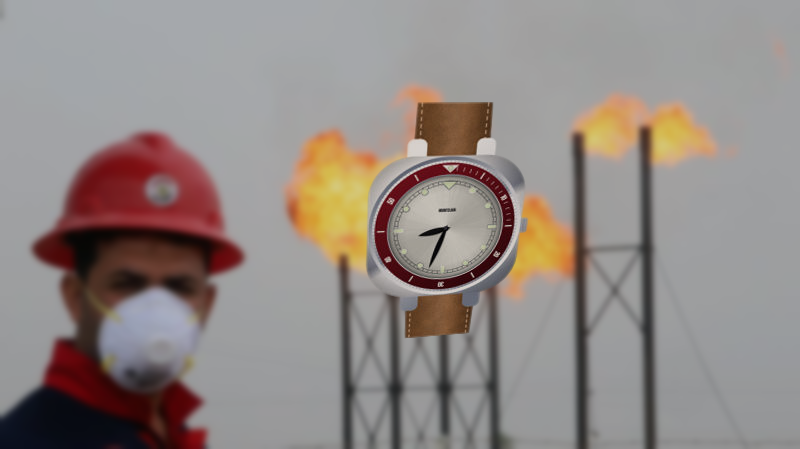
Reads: 8 h 33 min
